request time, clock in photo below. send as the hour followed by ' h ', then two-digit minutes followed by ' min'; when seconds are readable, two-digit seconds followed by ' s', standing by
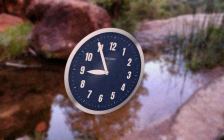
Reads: 8 h 55 min
